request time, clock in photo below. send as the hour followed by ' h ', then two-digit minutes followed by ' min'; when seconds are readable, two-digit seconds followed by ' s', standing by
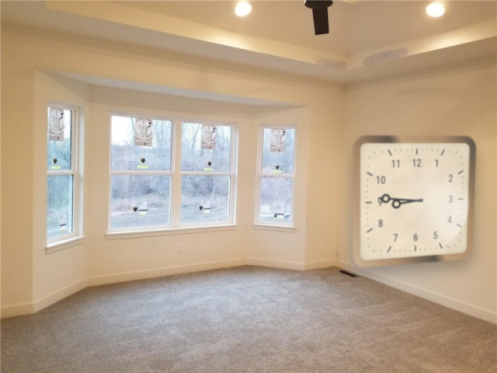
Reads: 8 h 46 min
